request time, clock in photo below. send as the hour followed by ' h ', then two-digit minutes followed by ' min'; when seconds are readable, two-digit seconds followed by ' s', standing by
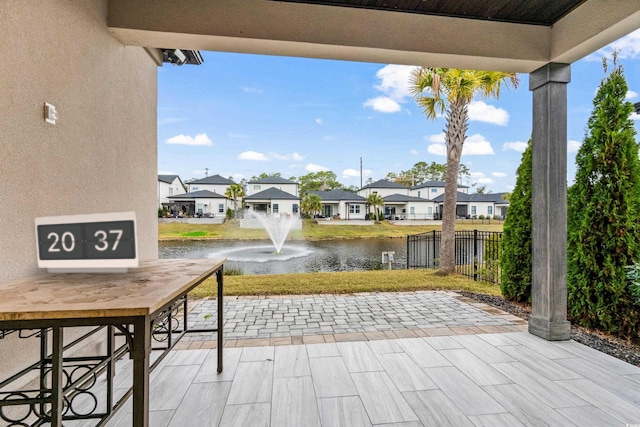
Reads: 20 h 37 min
